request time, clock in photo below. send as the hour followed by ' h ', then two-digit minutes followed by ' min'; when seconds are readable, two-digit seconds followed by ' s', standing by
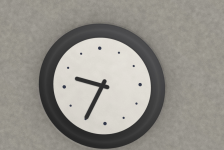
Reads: 9 h 35 min
